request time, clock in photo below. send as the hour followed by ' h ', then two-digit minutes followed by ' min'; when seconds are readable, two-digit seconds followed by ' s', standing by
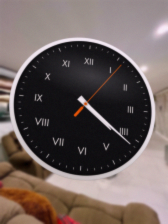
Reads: 4 h 21 min 06 s
